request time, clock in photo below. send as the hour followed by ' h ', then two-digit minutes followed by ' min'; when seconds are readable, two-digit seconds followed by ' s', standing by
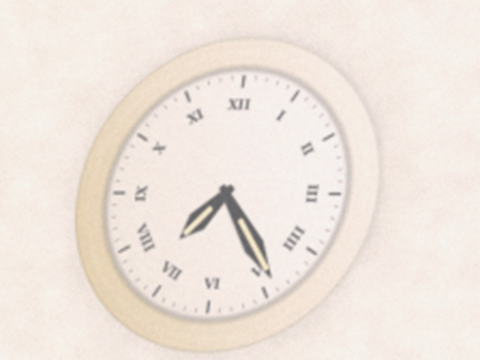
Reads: 7 h 24 min
